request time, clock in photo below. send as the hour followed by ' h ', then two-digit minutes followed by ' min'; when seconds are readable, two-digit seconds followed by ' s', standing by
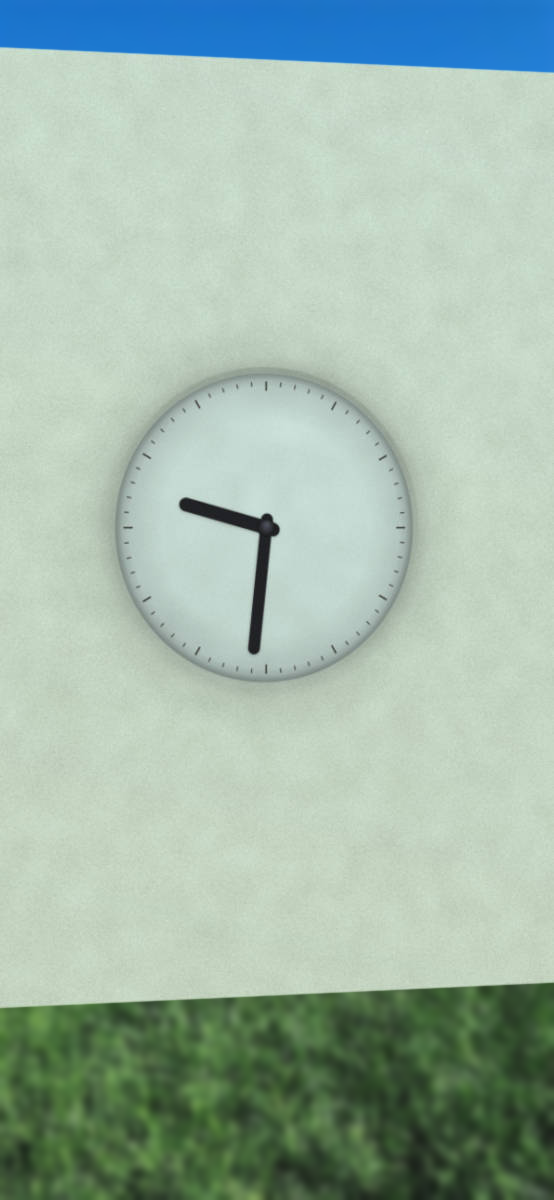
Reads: 9 h 31 min
